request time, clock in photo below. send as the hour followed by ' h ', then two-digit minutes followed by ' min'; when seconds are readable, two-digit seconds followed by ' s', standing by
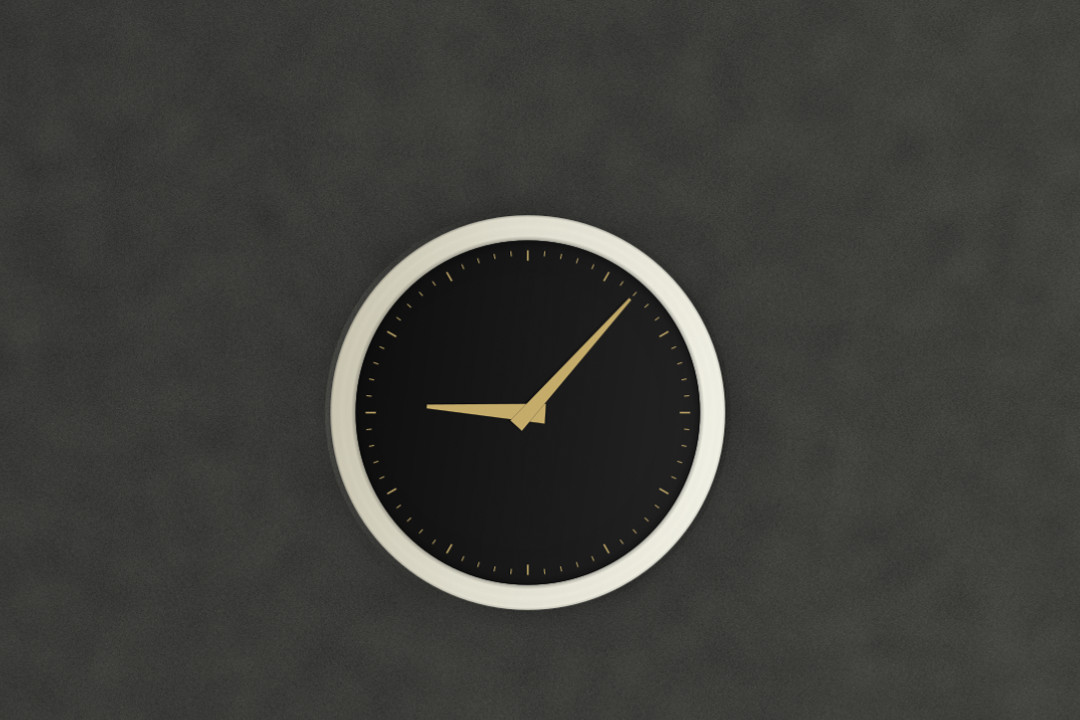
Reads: 9 h 07 min
